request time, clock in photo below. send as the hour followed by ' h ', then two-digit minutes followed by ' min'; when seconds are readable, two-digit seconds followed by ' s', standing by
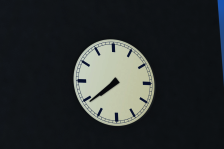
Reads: 7 h 39 min
